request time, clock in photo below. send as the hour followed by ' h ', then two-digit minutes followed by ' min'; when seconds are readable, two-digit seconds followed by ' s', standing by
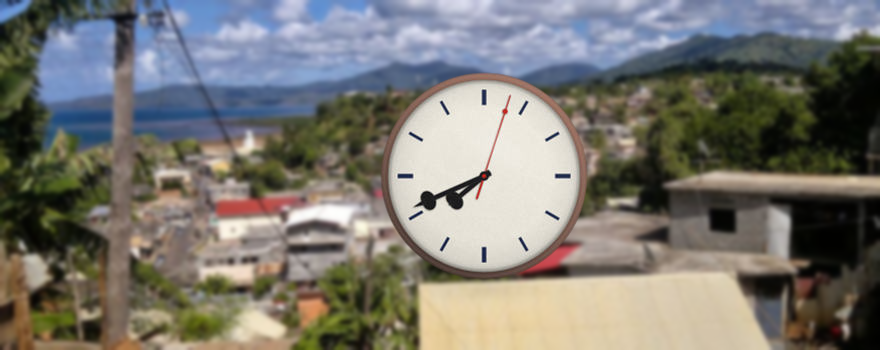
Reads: 7 h 41 min 03 s
